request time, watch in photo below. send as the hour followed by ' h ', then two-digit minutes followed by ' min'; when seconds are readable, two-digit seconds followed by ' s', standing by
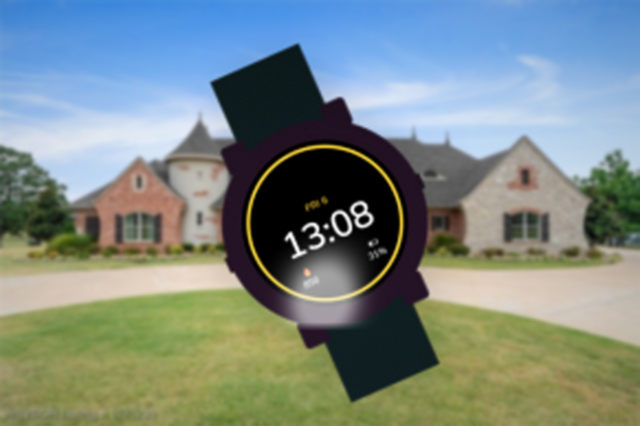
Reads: 13 h 08 min
